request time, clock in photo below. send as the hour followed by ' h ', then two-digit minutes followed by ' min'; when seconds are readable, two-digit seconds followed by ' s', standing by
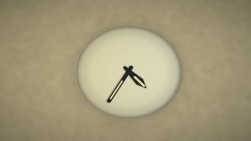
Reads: 4 h 35 min
